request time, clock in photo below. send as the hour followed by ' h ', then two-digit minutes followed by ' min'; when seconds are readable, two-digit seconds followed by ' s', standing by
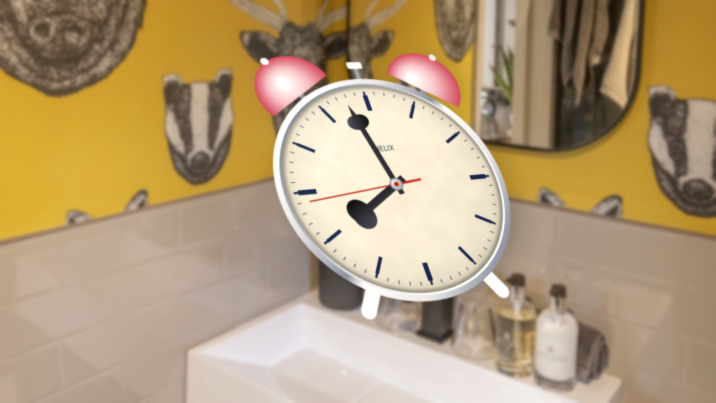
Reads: 7 h 57 min 44 s
